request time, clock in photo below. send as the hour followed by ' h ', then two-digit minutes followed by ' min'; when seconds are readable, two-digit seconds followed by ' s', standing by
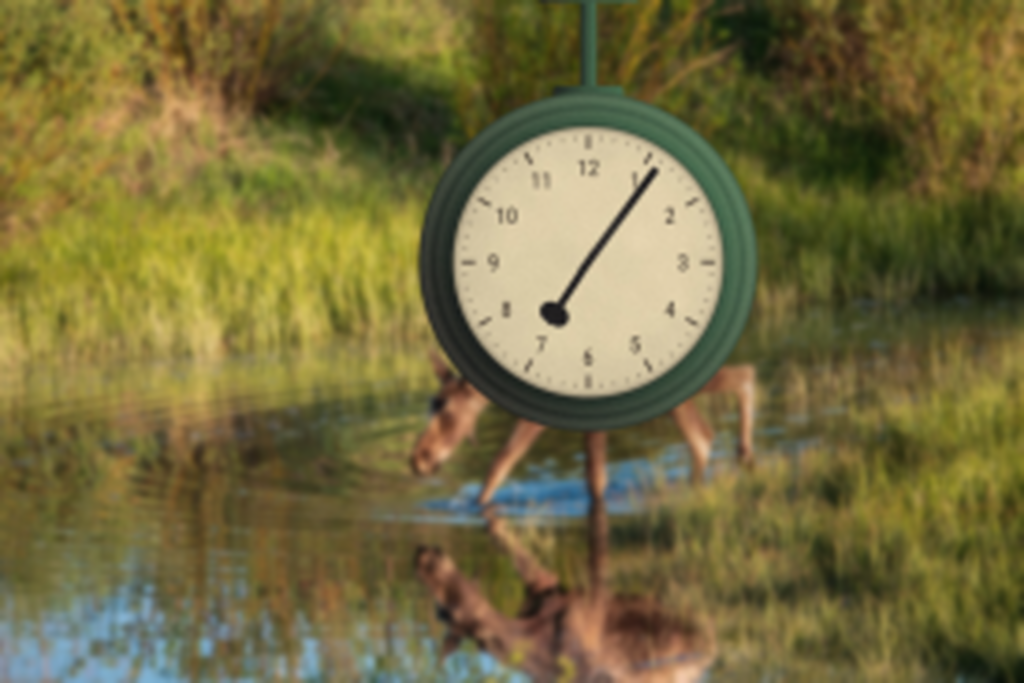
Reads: 7 h 06 min
